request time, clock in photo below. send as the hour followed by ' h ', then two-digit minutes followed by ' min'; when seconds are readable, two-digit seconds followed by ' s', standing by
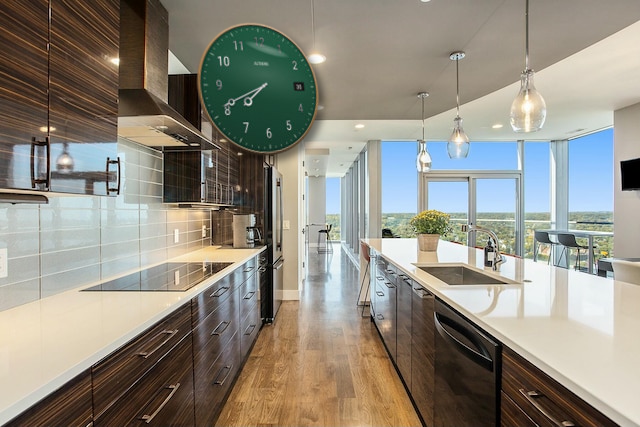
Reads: 7 h 41 min
